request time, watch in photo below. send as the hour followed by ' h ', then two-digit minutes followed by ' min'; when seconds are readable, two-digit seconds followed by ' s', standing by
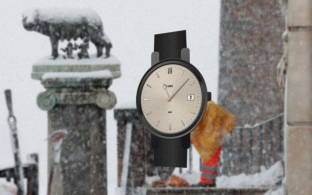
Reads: 11 h 08 min
